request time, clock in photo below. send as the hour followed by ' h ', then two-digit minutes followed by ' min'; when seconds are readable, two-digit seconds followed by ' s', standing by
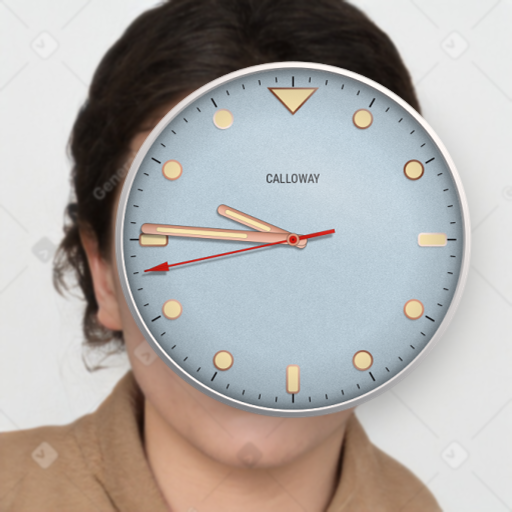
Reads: 9 h 45 min 43 s
